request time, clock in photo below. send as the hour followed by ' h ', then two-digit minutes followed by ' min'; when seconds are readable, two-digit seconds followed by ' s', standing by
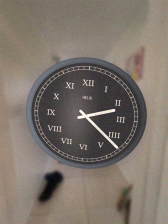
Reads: 2 h 22 min
